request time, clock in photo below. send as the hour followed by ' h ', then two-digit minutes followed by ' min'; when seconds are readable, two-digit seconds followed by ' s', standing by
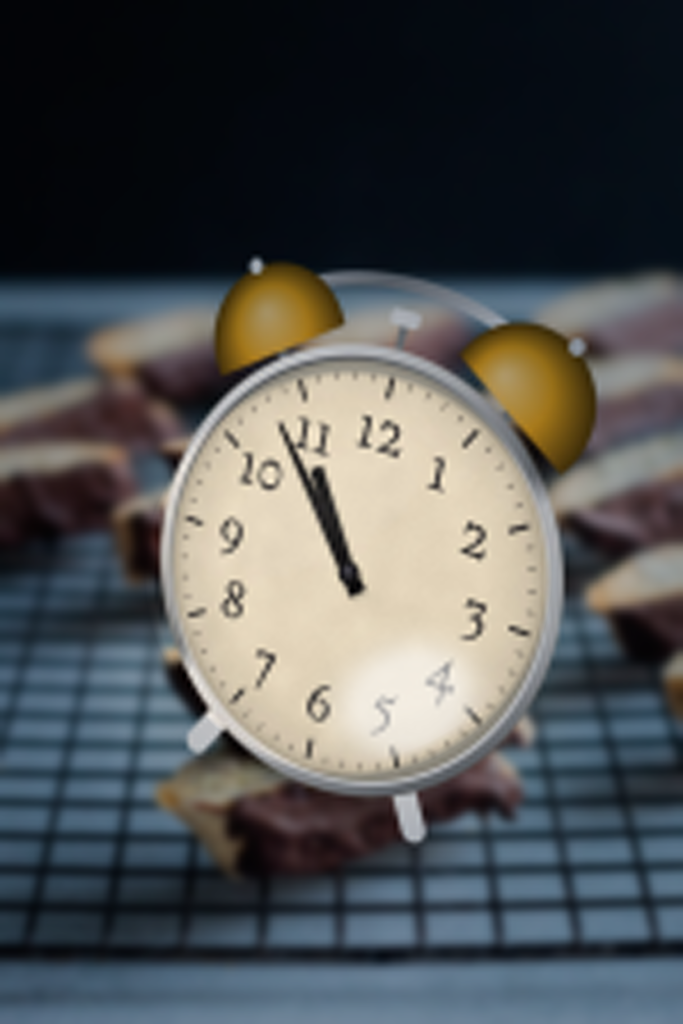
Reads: 10 h 53 min
